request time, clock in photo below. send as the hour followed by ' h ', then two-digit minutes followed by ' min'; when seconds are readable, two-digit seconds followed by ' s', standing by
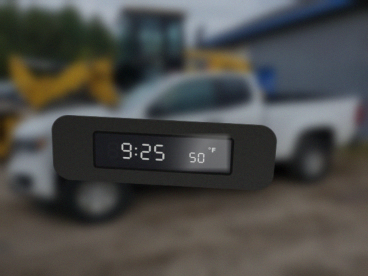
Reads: 9 h 25 min
